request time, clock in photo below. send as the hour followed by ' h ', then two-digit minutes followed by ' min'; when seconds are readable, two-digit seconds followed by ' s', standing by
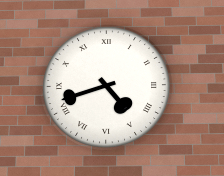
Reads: 4 h 42 min
